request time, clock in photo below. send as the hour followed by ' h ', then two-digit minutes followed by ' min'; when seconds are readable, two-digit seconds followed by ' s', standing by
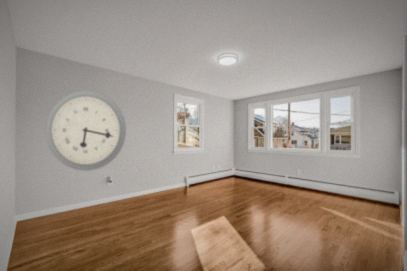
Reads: 6 h 17 min
